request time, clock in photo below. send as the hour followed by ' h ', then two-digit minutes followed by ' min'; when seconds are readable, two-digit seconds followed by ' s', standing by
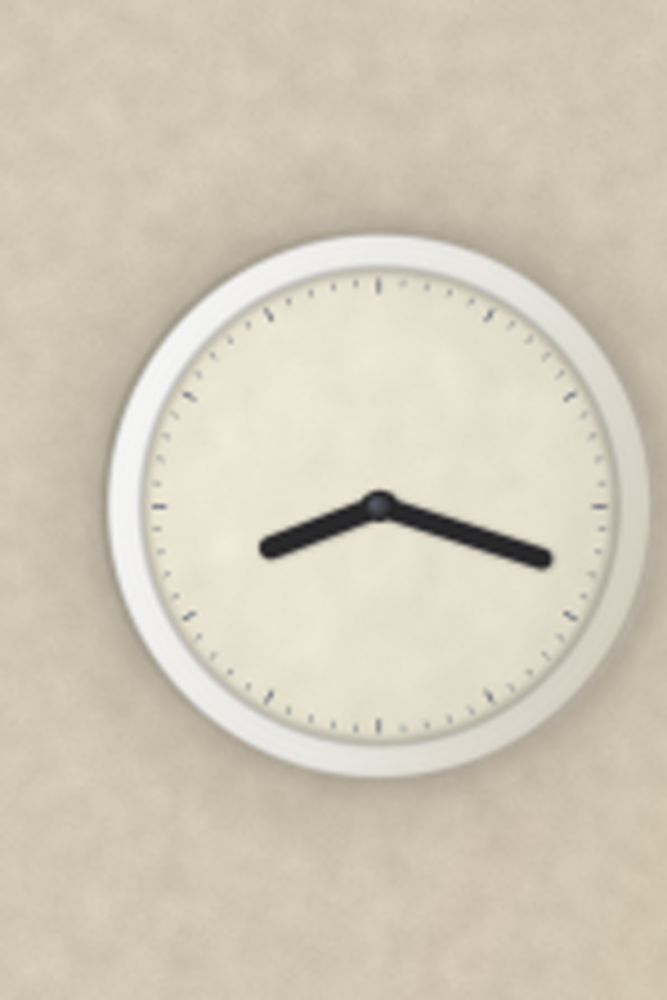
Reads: 8 h 18 min
